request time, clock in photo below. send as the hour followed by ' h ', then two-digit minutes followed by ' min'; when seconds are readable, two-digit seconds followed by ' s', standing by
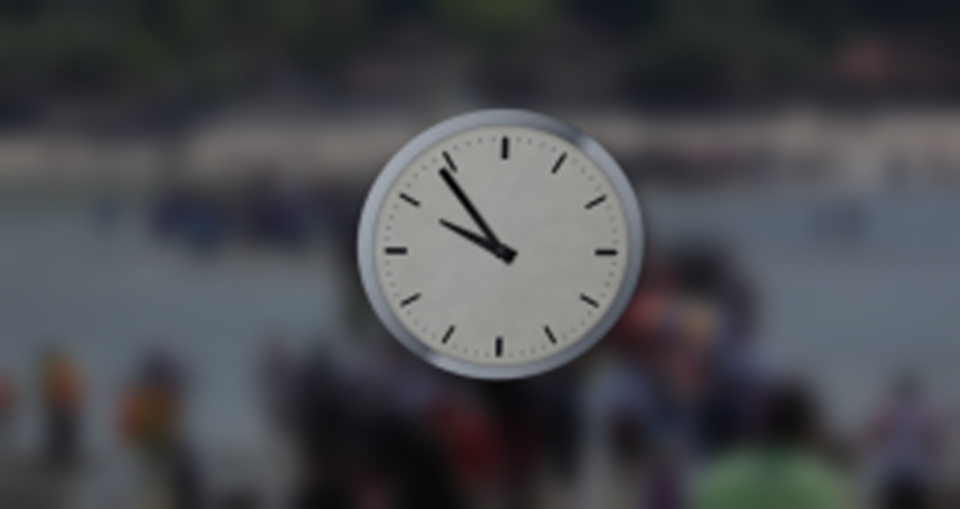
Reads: 9 h 54 min
